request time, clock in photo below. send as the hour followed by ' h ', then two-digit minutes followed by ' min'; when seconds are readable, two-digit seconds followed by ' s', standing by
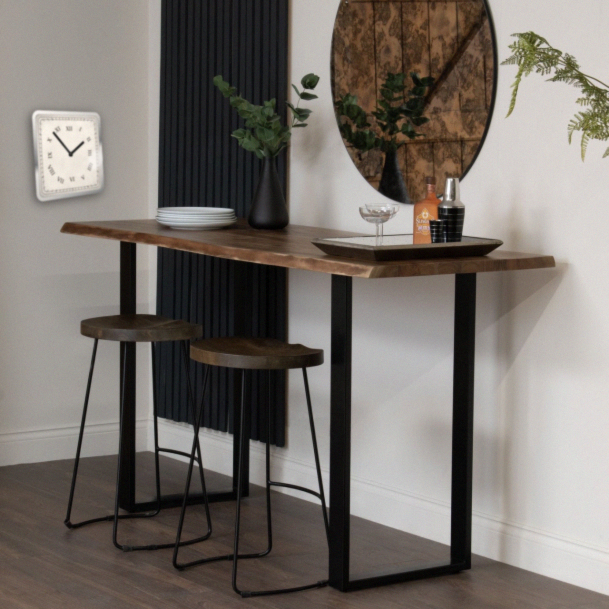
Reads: 1 h 53 min
